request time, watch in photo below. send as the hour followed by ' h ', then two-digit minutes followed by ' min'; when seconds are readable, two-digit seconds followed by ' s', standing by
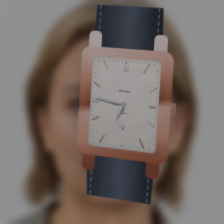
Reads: 6 h 46 min
